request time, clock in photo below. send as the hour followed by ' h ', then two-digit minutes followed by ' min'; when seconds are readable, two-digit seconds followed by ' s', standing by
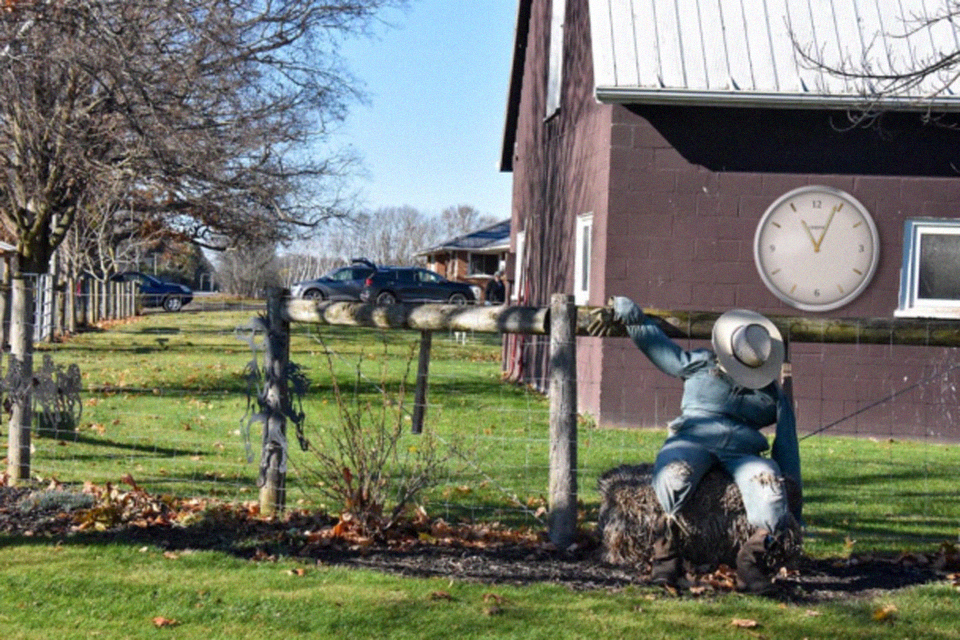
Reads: 11 h 04 min
